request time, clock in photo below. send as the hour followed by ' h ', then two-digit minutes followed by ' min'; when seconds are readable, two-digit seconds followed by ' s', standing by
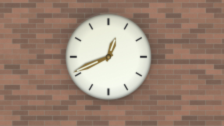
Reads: 12 h 41 min
